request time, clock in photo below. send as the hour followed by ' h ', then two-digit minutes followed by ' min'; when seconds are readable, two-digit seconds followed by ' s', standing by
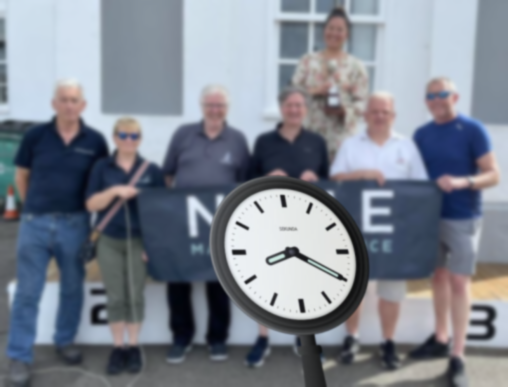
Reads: 8 h 20 min
